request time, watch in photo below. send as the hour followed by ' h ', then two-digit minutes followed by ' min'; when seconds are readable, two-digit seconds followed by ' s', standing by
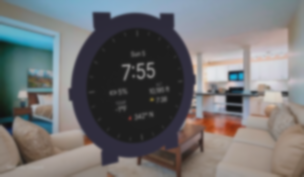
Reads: 7 h 55 min
